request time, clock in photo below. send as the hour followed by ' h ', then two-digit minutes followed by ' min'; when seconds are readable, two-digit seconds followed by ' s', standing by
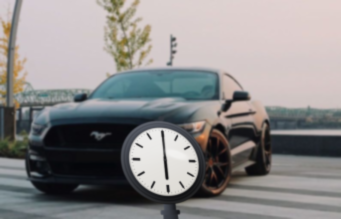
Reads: 6 h 00 min
